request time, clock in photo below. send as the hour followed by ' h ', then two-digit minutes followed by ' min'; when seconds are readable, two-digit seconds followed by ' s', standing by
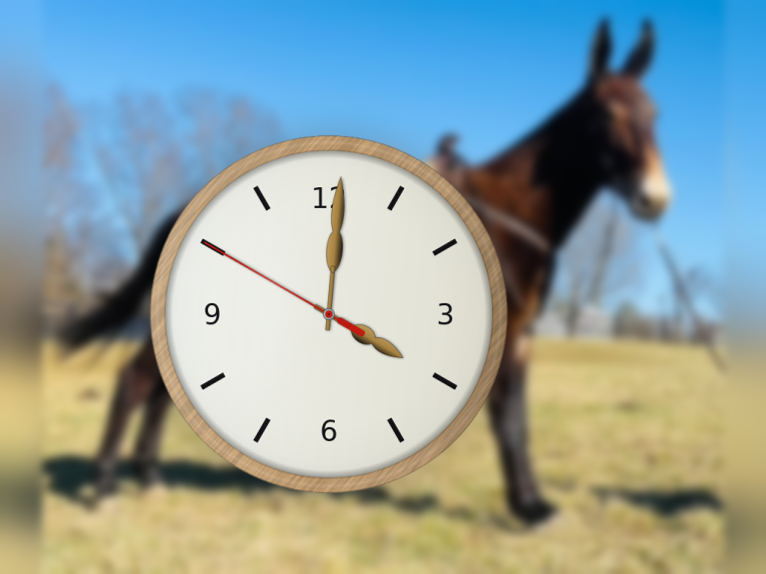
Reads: 4 h 00 min 50 s
